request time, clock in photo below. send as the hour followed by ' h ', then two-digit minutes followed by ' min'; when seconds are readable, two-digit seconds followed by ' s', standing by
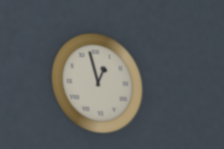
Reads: 12 h 58 min
